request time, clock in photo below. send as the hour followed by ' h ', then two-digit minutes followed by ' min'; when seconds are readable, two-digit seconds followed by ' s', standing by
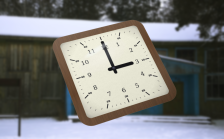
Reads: 3 h 00 min
